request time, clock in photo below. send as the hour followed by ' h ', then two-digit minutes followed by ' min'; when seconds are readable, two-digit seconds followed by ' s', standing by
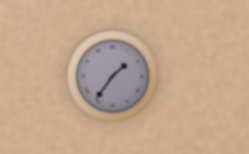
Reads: 1 h 36 min
